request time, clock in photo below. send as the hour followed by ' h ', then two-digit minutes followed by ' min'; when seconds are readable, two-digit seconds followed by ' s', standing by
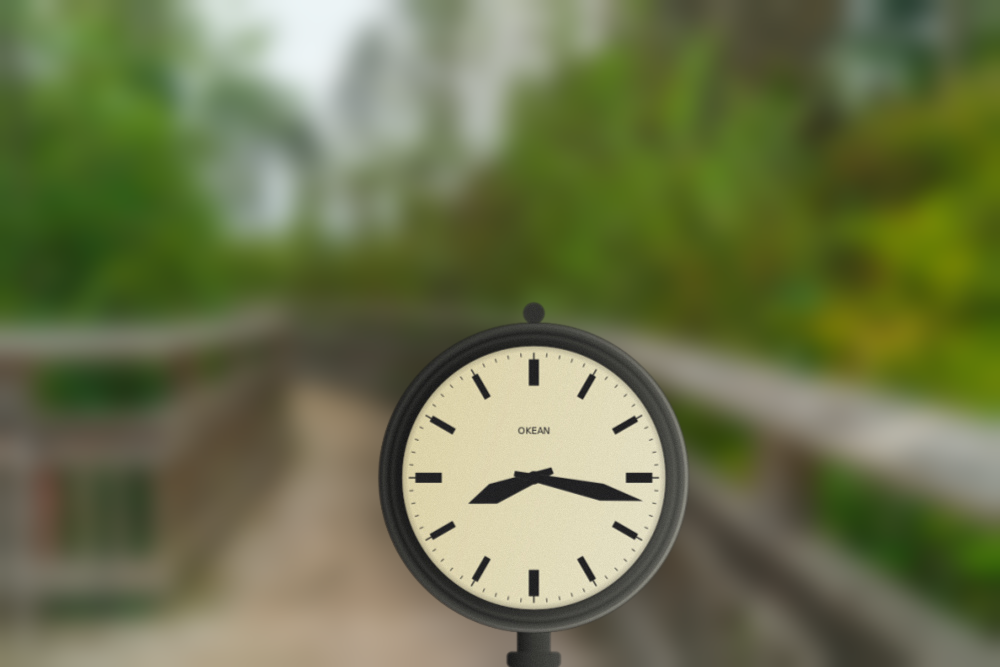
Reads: 8 h 17 min
